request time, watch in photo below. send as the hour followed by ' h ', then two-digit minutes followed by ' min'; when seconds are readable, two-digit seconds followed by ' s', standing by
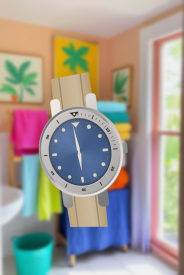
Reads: 5 h 59 min
